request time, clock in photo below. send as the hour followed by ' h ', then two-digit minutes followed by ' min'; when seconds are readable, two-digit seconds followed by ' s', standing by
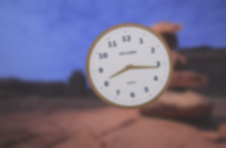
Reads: 8 h 16 min
